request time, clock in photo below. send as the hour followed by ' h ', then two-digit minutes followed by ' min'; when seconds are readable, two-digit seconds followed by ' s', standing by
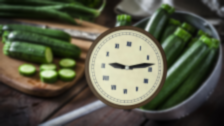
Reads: 9 h 13 min
